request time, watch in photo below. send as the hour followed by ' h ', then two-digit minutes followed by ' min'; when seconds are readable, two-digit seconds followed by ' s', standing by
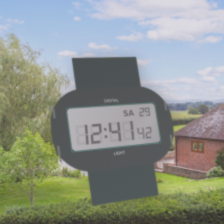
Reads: 12 h 41 min 42 s
